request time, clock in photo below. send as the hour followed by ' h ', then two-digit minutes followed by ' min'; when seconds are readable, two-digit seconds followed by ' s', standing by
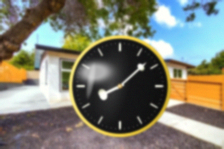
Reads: 8 h 08 min
